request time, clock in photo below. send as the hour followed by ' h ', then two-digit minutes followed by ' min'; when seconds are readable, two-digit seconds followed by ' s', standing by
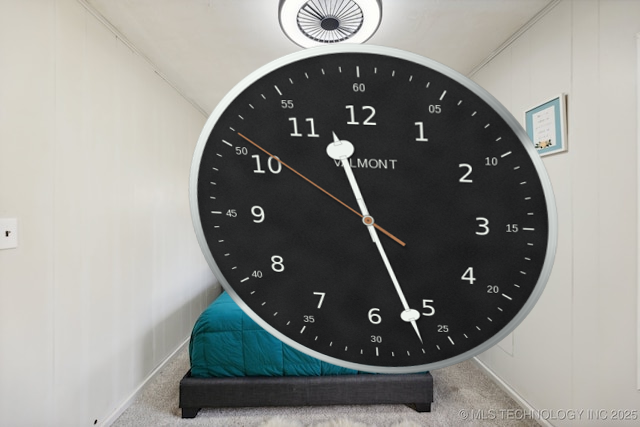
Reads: 11 h 26 min 51 s
